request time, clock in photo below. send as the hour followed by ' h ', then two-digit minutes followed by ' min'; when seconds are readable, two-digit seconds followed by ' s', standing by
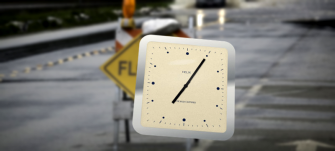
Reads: 7 h 05 min
